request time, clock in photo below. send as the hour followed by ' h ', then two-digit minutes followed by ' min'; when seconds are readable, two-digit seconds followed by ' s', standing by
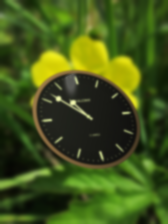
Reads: 10 h 52 min
